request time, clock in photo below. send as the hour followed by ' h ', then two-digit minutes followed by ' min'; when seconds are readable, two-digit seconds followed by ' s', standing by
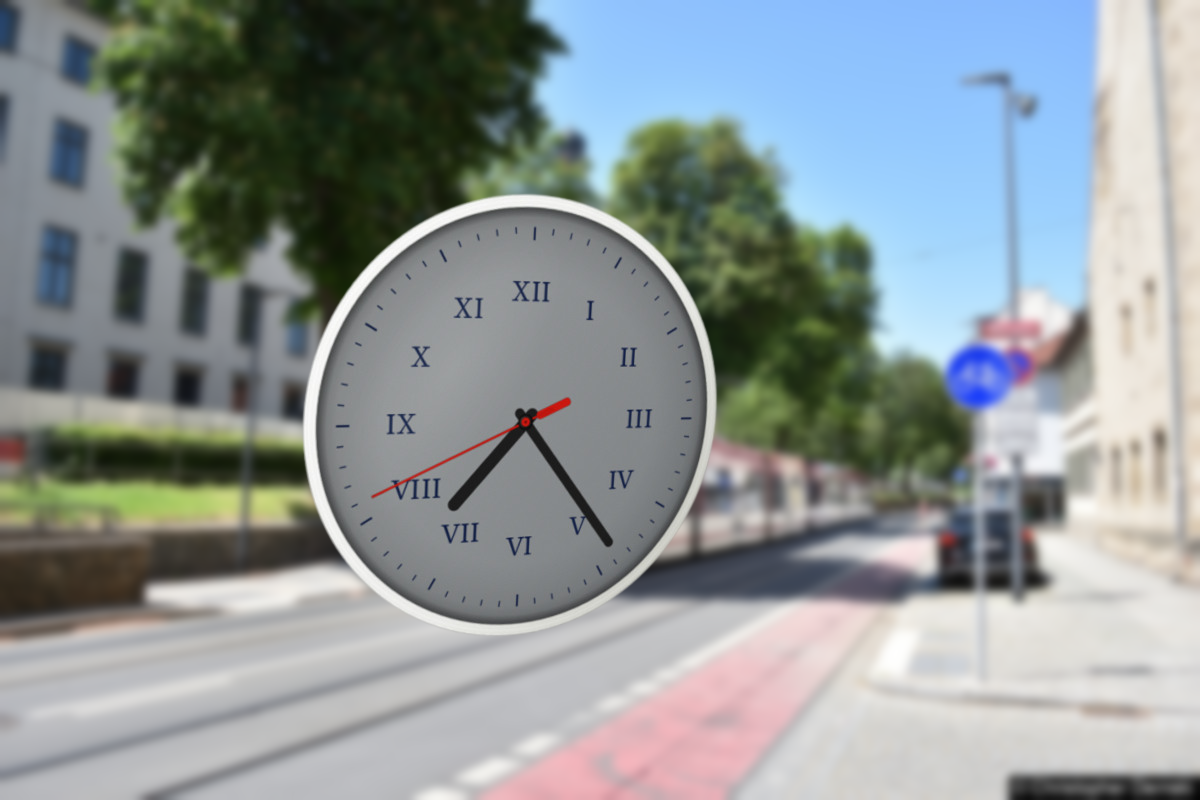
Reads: 7 h 23 min 41 s
